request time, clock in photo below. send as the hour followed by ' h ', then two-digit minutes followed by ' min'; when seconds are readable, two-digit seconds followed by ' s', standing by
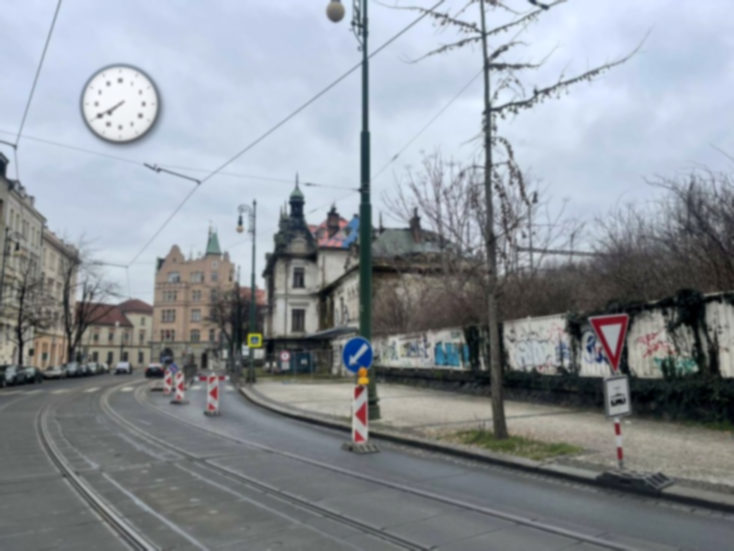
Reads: 7 h 40 min
